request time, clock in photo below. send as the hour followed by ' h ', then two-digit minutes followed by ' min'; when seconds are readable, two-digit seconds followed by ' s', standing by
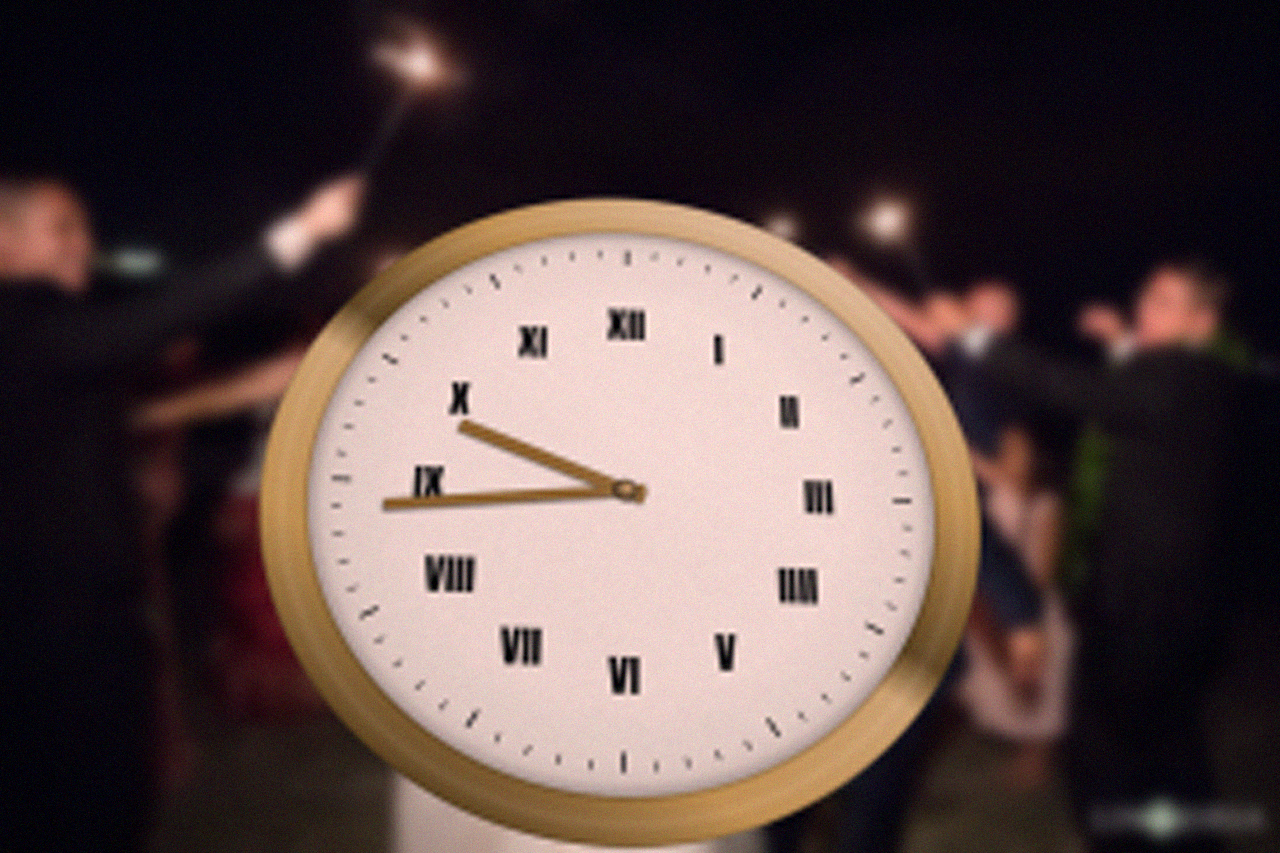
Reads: 9 h 44 min
